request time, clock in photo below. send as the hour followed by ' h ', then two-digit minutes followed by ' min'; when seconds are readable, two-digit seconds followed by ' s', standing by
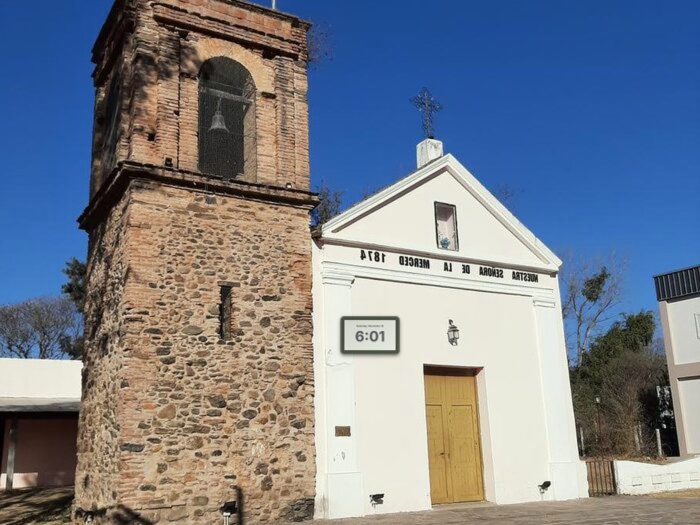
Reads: 6 h 01 min
